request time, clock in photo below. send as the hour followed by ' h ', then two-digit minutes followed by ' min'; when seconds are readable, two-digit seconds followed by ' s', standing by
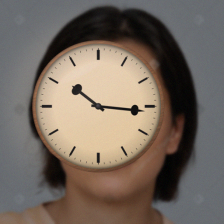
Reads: 10 h 16 min
